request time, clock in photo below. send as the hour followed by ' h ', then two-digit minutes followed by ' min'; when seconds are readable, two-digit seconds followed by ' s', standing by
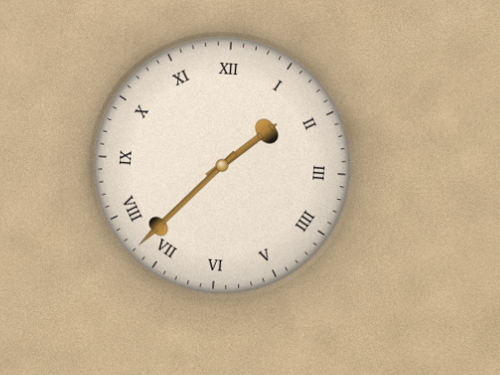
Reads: 1 h 37 min
